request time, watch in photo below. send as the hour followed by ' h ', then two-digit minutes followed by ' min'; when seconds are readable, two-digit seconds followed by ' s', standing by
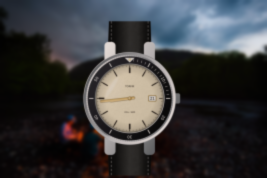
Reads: 8 h 44 min
